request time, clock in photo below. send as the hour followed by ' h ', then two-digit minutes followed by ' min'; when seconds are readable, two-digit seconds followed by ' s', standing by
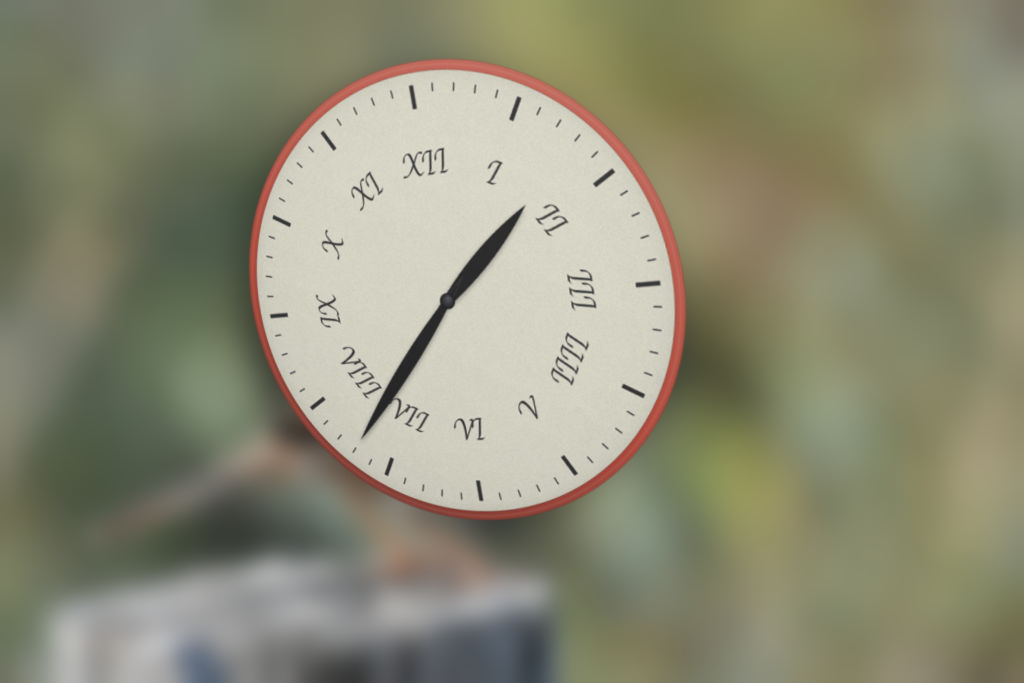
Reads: 1 h 37 min
